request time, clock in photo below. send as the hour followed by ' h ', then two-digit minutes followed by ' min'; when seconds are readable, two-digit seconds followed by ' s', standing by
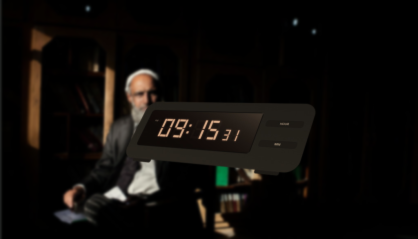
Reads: 9 h 15 min 31 s
